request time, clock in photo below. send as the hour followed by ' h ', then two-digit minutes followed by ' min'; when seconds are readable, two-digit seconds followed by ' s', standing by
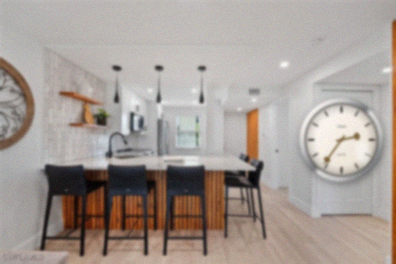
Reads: 2 h 36 min
